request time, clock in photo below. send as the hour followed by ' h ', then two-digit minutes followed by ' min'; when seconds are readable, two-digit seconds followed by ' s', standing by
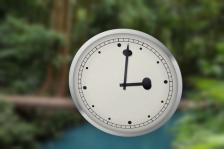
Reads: 3 h 02 min
